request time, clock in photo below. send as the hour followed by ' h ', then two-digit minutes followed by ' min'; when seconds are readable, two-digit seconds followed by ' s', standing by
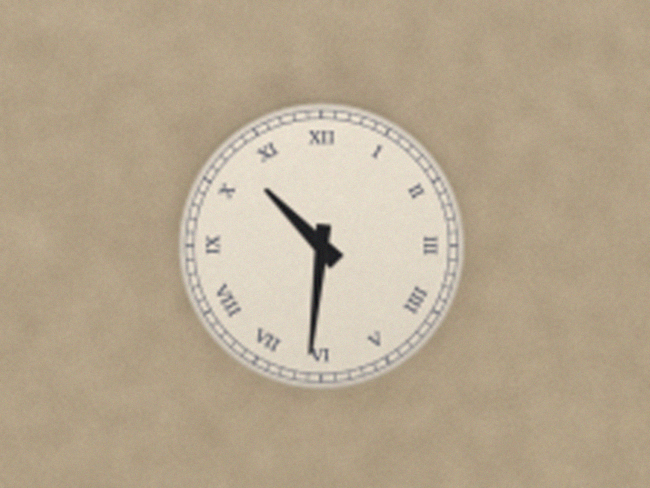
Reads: 10 h 31 min
